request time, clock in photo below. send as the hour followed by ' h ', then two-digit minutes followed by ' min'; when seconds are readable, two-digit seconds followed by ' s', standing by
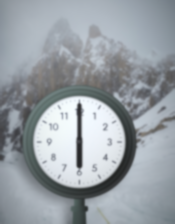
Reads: 6 h 00 min
